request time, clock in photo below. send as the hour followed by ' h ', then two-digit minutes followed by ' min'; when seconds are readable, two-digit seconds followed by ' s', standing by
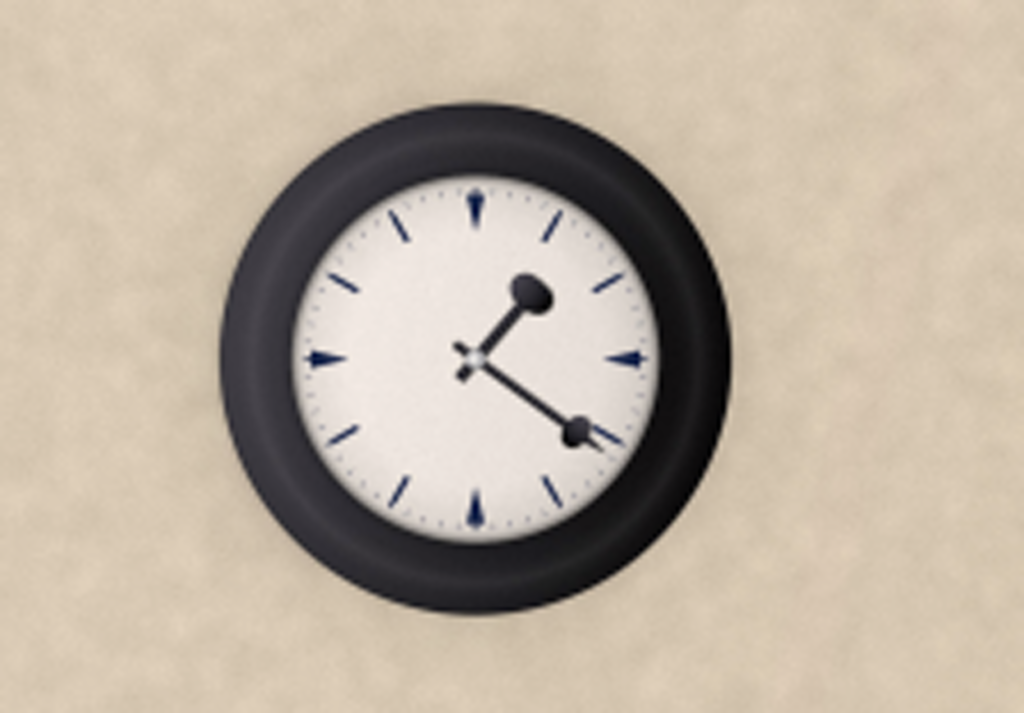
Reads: 1 h 21 min
